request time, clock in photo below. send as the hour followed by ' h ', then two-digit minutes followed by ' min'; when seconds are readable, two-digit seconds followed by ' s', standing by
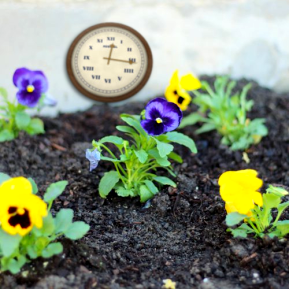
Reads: 12 h 16 min
